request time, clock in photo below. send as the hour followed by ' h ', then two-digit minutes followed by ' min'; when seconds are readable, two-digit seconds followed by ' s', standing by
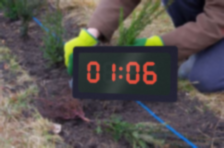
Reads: 1 h 06 min
